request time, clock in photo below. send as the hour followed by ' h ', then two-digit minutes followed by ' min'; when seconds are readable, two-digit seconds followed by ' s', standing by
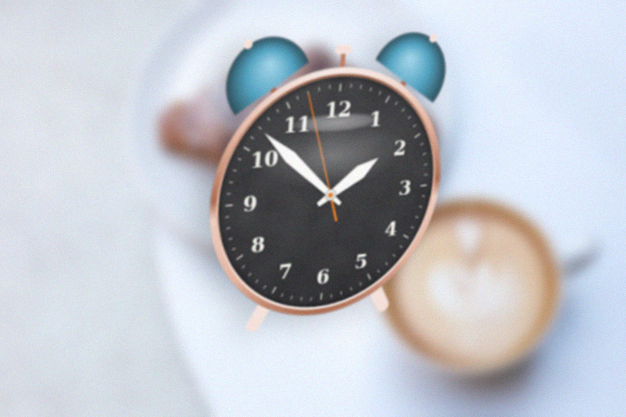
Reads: 1 h 51 min 57 s
